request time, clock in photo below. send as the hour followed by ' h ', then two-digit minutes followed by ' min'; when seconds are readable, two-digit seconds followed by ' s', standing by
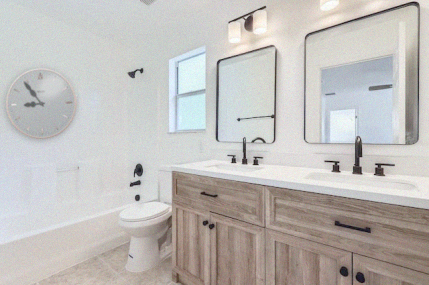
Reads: 8 h 54 min
